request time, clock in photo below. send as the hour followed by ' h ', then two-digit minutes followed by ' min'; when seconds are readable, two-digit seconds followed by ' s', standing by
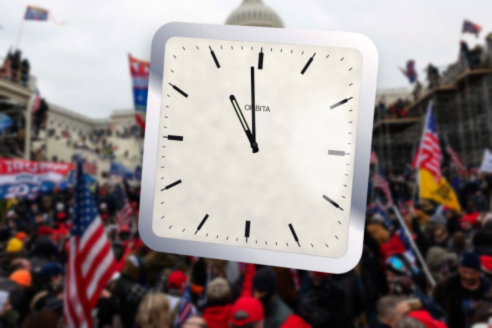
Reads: 10 h 59 min
